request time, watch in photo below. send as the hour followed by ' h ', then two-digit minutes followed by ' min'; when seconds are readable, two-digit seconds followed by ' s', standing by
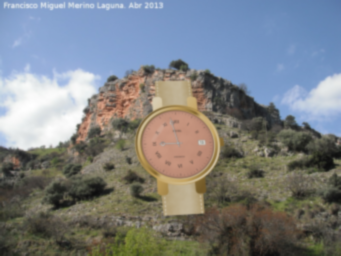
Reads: 8 h 58 min
